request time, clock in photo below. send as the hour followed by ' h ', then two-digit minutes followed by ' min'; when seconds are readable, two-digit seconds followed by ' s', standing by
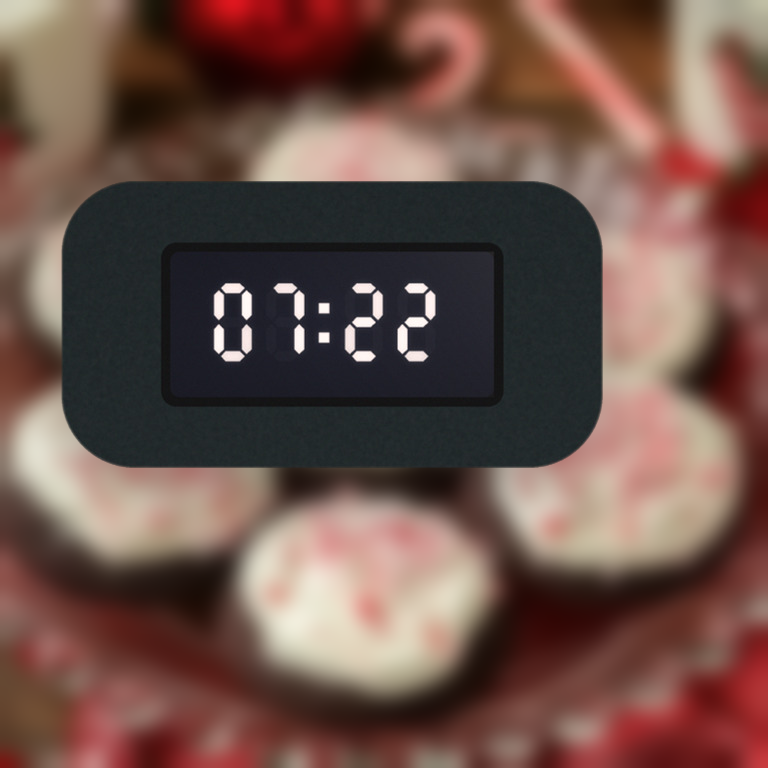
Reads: 7 h 22 min
